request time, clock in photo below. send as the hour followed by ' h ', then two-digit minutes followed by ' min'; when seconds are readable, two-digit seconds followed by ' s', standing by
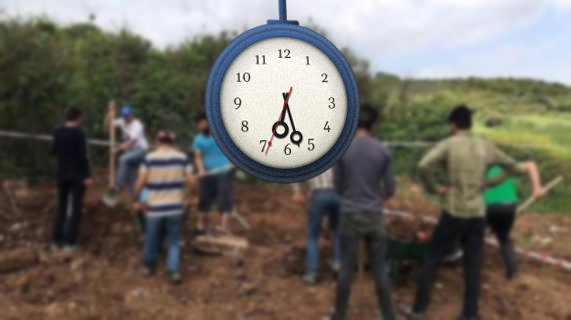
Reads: 6 h 27 min 34 s
